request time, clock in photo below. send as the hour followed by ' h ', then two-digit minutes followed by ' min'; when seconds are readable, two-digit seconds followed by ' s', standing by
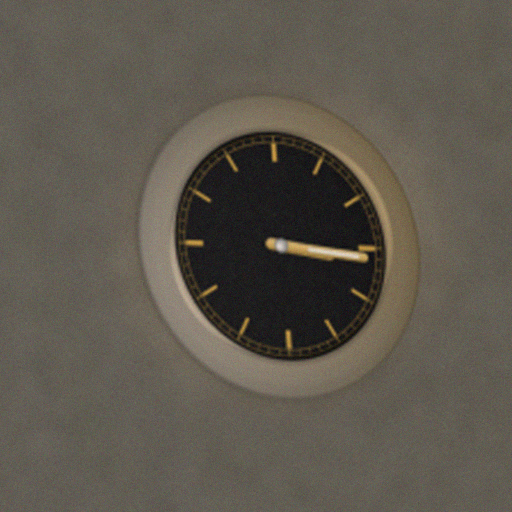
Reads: 3 h 16 min
